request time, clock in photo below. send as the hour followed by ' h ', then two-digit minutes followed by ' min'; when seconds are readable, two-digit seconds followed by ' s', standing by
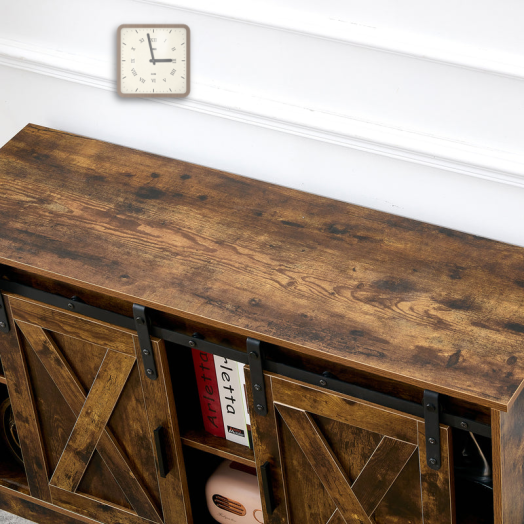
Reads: 2 h 58 min
